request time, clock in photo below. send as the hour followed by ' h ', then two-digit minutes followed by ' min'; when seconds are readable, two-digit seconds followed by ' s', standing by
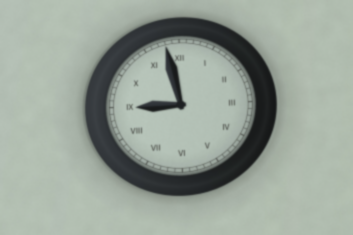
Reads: 8 h 58 min
